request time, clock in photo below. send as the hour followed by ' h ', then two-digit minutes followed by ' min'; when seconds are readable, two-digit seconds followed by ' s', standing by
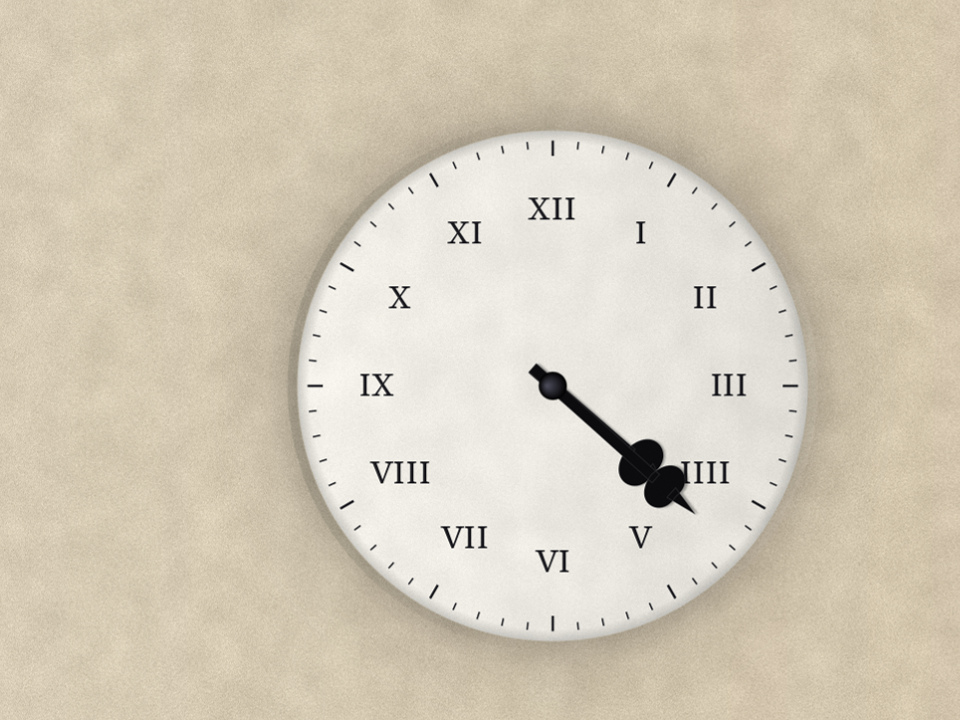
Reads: 4 h 22 min
